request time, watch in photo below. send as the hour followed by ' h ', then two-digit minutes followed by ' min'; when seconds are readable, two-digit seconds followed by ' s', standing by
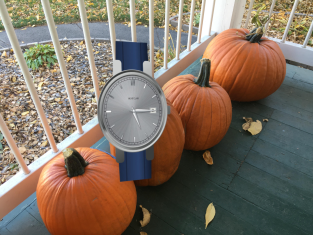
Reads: 5 h 15 min
